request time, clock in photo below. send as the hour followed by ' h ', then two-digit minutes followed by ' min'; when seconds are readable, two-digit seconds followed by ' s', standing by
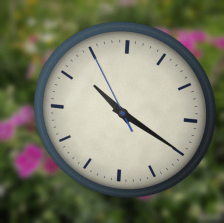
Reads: 10 h 19 min 55 s
